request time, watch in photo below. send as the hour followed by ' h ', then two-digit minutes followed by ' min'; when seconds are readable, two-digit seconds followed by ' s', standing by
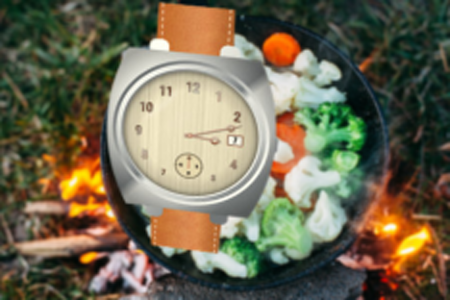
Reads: 3 h 12 min
